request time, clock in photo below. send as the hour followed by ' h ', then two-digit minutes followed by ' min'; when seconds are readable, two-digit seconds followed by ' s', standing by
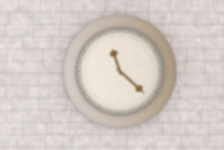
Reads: 11 h 22 min
